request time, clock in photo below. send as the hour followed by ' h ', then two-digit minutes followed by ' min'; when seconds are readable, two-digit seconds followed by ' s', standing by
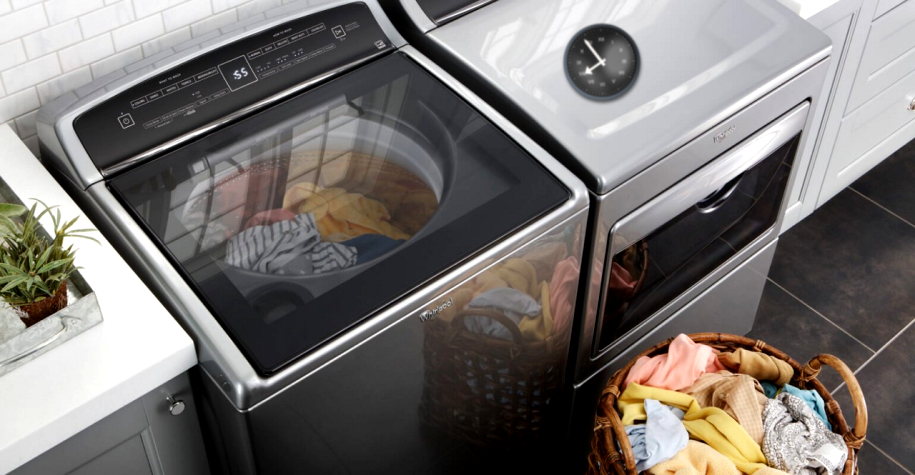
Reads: 7 h 54 min
